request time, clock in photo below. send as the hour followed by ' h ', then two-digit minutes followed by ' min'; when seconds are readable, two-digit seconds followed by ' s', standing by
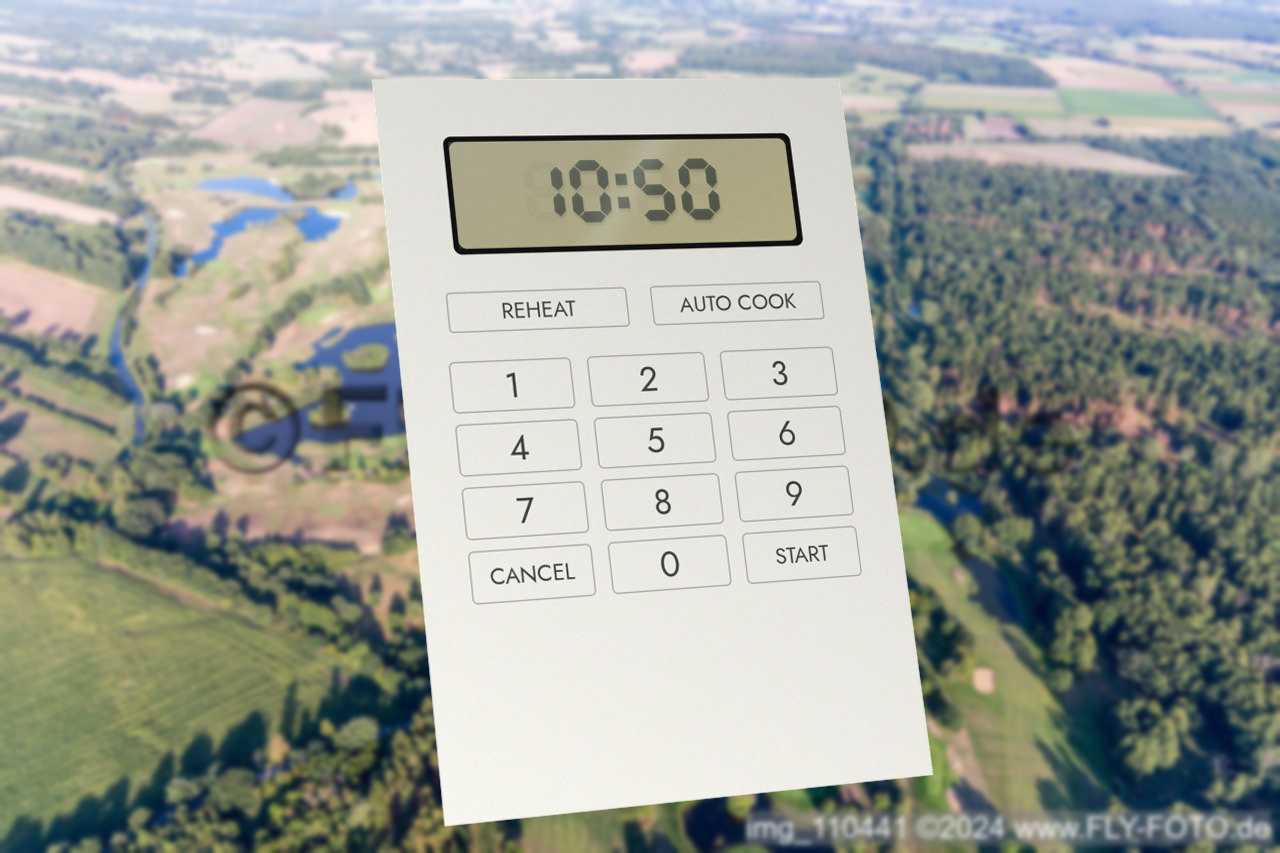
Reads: 10 h 50 min
